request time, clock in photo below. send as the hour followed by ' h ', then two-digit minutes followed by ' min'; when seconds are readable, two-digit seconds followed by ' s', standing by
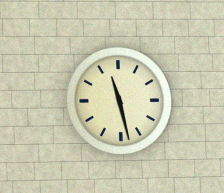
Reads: 11 h 28 min
